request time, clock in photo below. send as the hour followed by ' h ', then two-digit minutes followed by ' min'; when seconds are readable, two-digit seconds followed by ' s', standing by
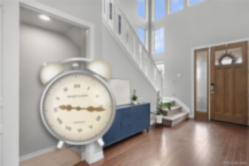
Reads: 9 h 16 min
